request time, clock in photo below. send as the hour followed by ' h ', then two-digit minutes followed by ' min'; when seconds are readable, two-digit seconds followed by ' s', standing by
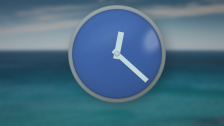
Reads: 12 h 22 min
